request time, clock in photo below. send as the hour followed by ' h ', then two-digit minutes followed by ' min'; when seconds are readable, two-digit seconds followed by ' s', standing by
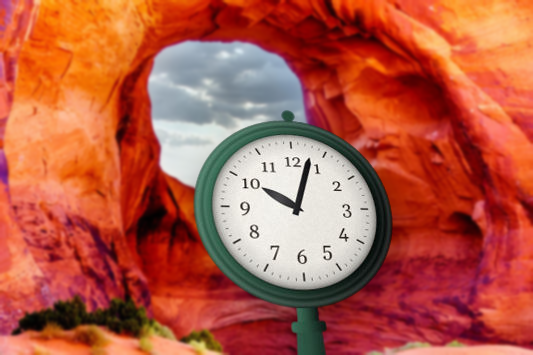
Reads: 10 h 03 min
